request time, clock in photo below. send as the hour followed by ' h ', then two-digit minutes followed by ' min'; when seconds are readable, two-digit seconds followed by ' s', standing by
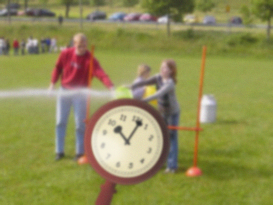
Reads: 10 h 02 min
